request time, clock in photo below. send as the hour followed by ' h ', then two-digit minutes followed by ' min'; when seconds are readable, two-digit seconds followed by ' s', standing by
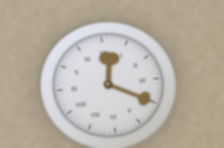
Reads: 12 h 20 min
